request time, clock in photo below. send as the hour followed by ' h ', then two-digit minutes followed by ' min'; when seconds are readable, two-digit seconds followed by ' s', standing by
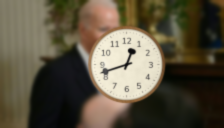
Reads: 12 h 42 min
